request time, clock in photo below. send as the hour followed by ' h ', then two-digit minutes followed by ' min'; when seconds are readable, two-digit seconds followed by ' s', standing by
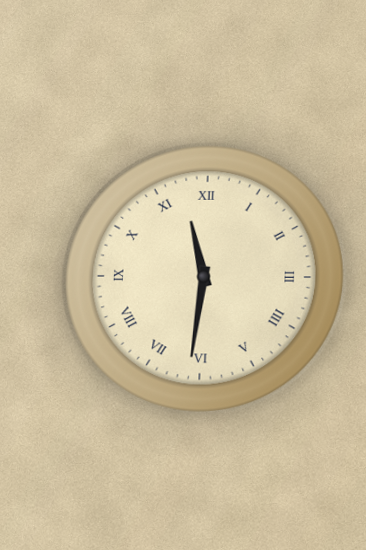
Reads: 11 h 31 min
